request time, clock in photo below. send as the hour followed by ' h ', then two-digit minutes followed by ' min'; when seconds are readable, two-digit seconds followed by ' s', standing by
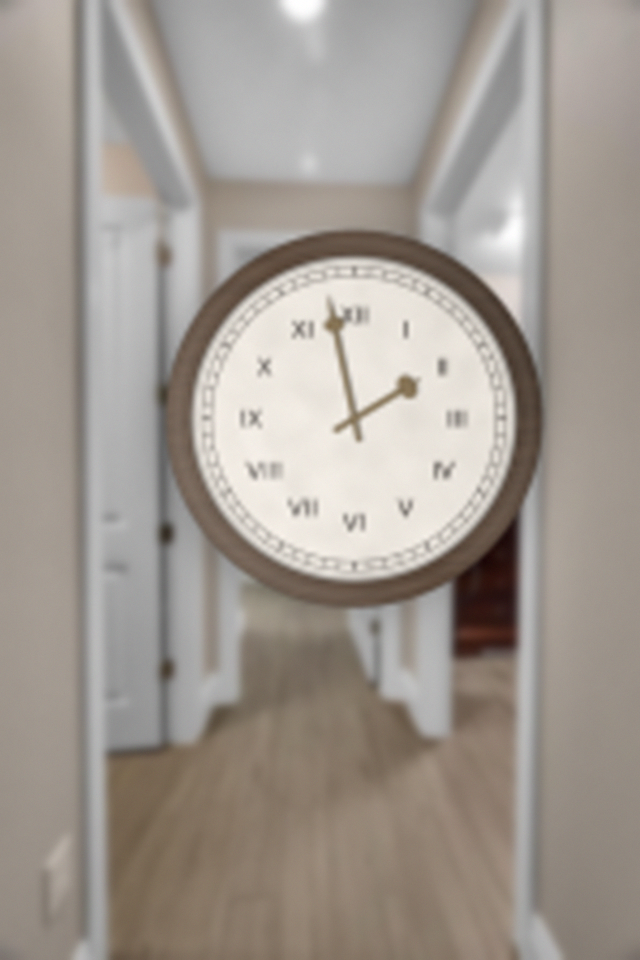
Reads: 1 h 58 min
